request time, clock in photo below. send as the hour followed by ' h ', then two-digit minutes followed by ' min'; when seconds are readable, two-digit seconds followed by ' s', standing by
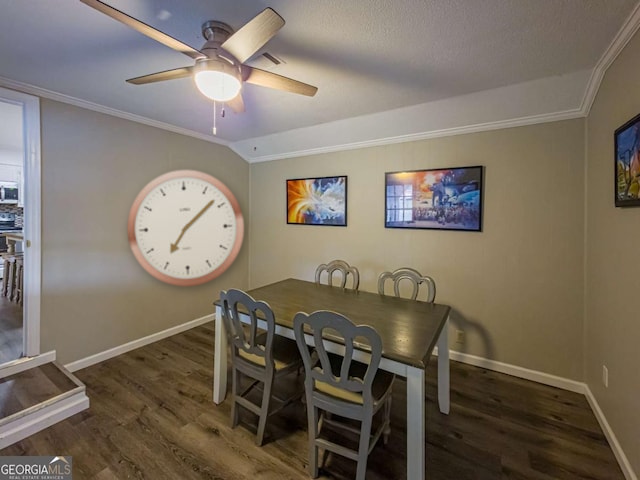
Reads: 7 h 08 min
